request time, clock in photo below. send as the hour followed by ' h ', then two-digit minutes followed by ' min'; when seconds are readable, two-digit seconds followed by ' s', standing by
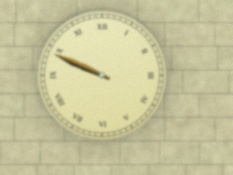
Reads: 9 h 49 min
